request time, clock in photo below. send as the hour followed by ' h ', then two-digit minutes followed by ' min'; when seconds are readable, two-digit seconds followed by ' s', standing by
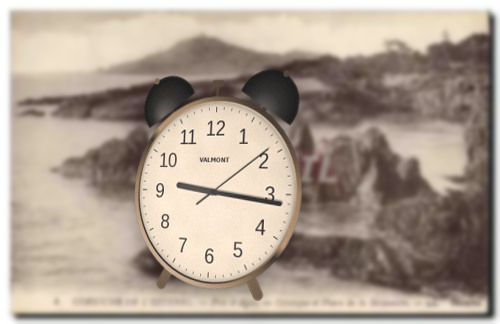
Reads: 9 h 16 min 09 s
